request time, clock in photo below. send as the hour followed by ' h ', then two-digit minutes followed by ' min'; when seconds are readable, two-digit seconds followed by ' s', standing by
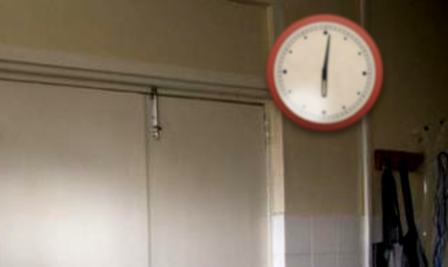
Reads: 6 h 01 min
